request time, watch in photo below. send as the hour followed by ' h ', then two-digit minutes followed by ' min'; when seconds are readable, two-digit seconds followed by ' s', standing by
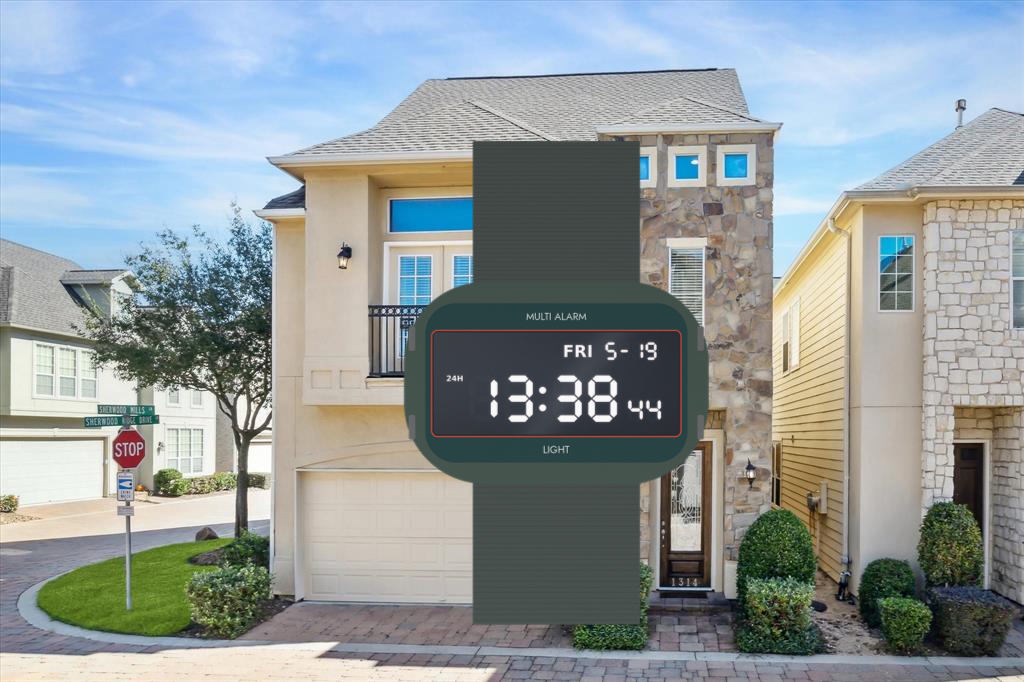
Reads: 13 h 38 min 44 s
